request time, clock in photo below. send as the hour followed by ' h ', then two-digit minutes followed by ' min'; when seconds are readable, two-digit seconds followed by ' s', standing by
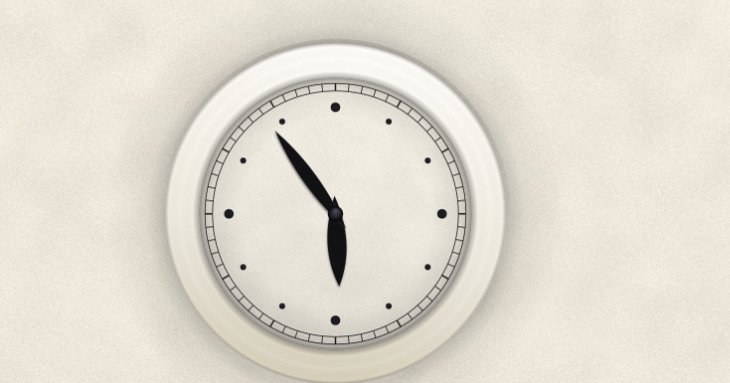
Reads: 5 h 54 min
